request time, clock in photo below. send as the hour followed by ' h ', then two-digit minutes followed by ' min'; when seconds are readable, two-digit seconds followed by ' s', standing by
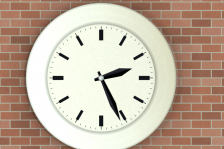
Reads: 2 h 26 min
